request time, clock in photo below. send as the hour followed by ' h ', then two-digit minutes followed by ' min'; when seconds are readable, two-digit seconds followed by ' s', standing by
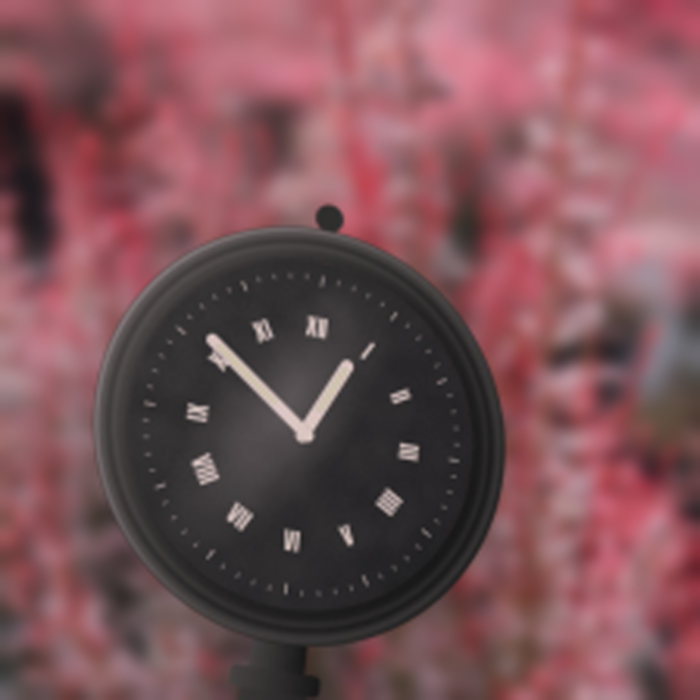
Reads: 12 h 51 min
